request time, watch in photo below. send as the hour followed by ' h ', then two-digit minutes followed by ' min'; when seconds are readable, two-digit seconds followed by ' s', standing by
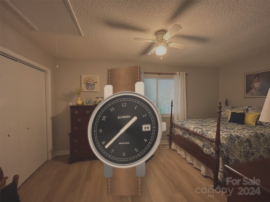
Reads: 1 h 38 min
